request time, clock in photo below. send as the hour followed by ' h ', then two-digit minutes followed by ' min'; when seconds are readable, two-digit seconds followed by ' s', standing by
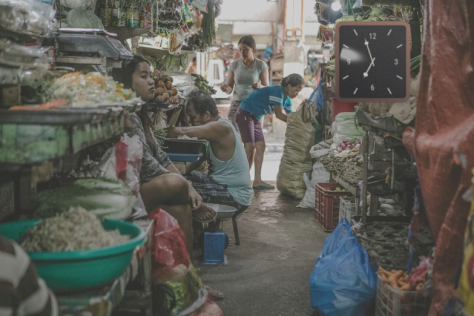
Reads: 6 h 57 min
